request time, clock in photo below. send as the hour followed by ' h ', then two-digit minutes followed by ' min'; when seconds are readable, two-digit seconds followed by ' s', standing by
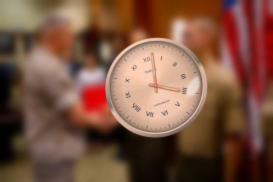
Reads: 4 h 02 min
